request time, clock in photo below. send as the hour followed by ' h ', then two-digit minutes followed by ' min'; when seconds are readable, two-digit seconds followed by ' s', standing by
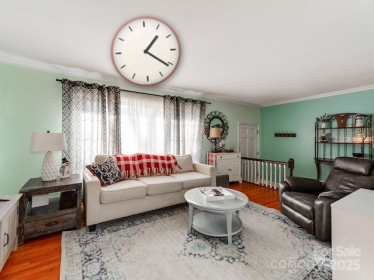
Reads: 1 h 21 min
